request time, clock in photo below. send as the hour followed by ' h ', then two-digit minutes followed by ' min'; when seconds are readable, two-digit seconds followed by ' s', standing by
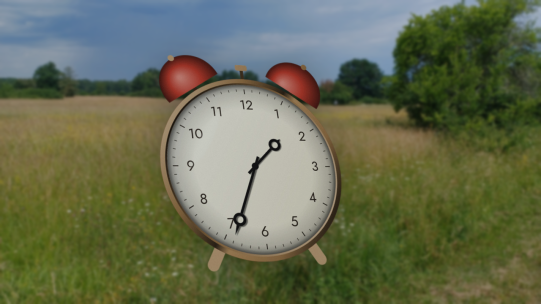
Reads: 1 h 34 min
